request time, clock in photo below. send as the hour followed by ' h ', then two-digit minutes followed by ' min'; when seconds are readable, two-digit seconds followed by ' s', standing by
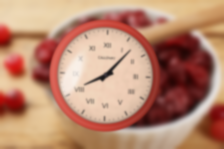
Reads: 8 h 07 min
